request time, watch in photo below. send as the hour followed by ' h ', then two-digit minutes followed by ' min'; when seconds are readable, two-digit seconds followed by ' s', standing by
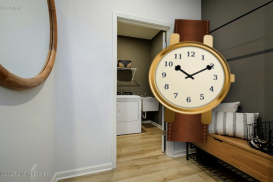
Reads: 10 h 10 min
